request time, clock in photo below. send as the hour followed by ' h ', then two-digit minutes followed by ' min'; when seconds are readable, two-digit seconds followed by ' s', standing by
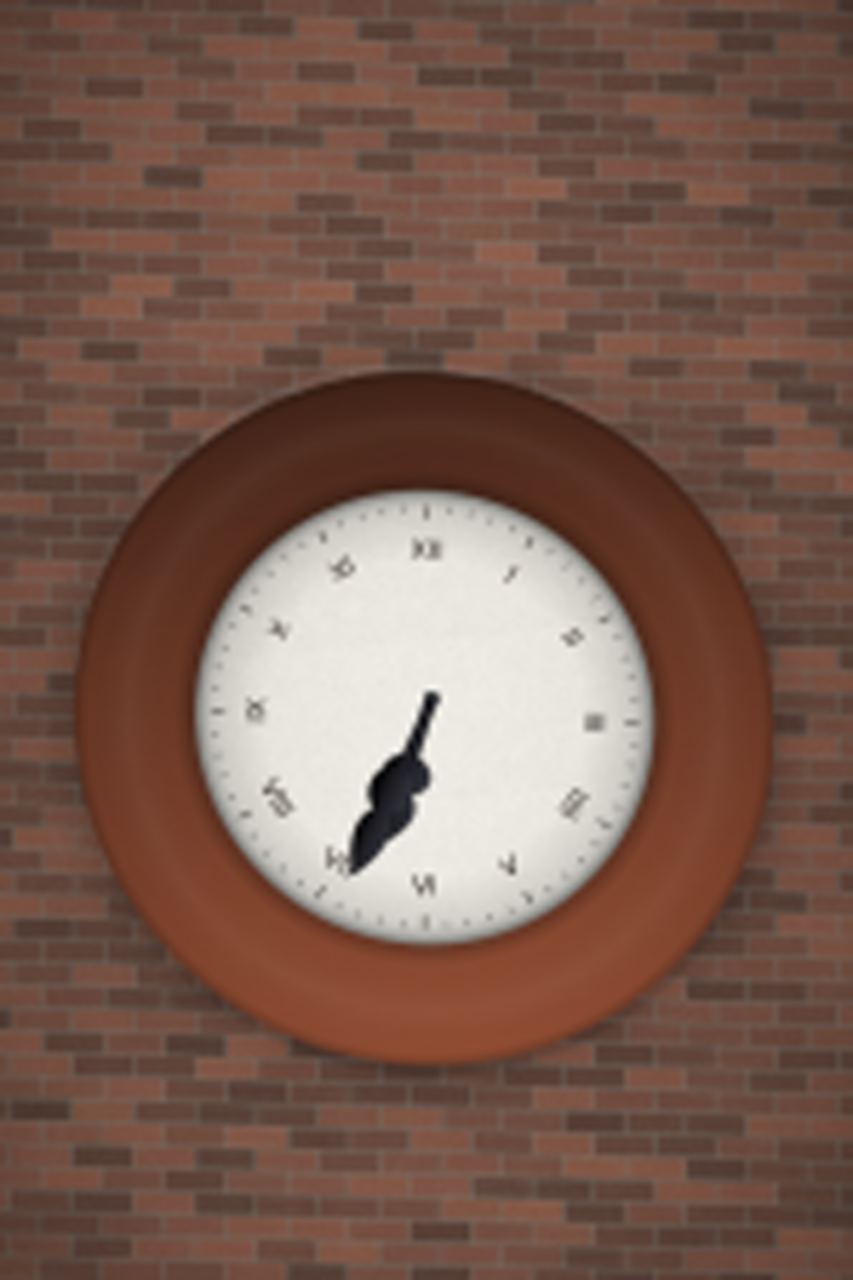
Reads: 6 h 34 min
